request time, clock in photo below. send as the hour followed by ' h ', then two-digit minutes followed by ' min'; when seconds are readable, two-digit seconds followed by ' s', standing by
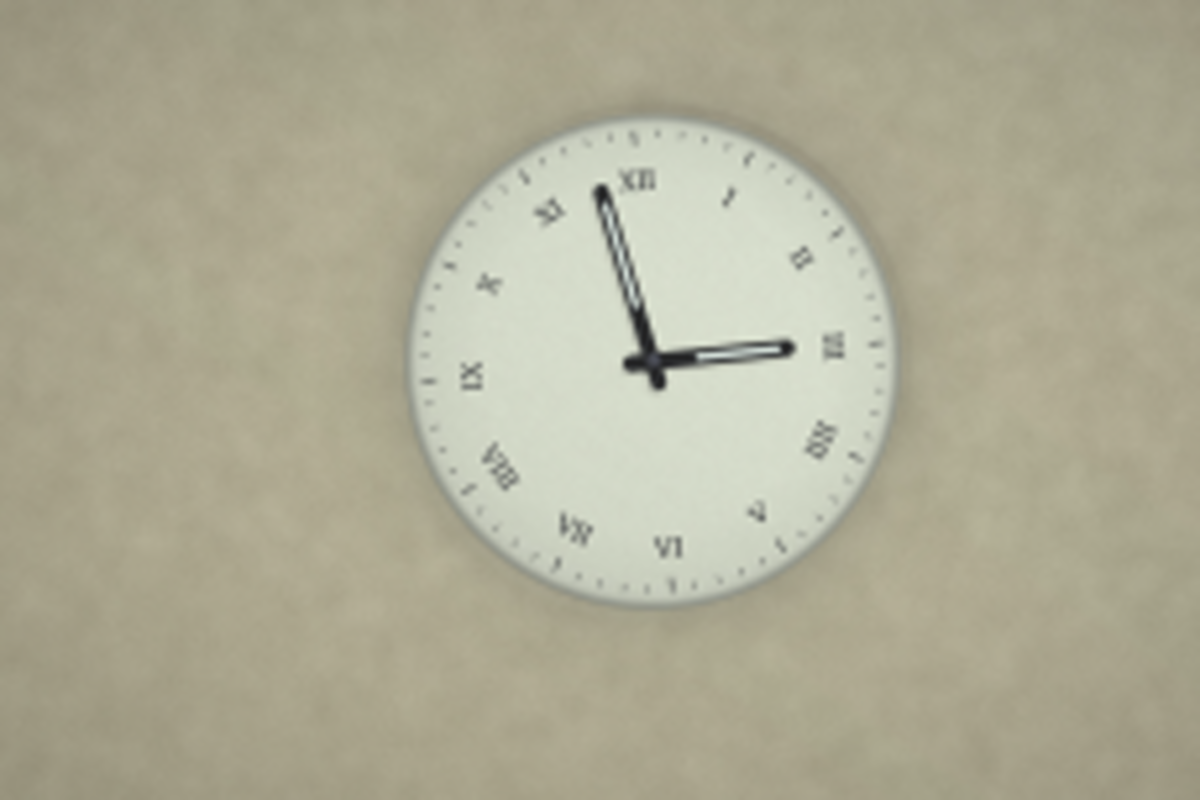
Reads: 2 h 58 min
